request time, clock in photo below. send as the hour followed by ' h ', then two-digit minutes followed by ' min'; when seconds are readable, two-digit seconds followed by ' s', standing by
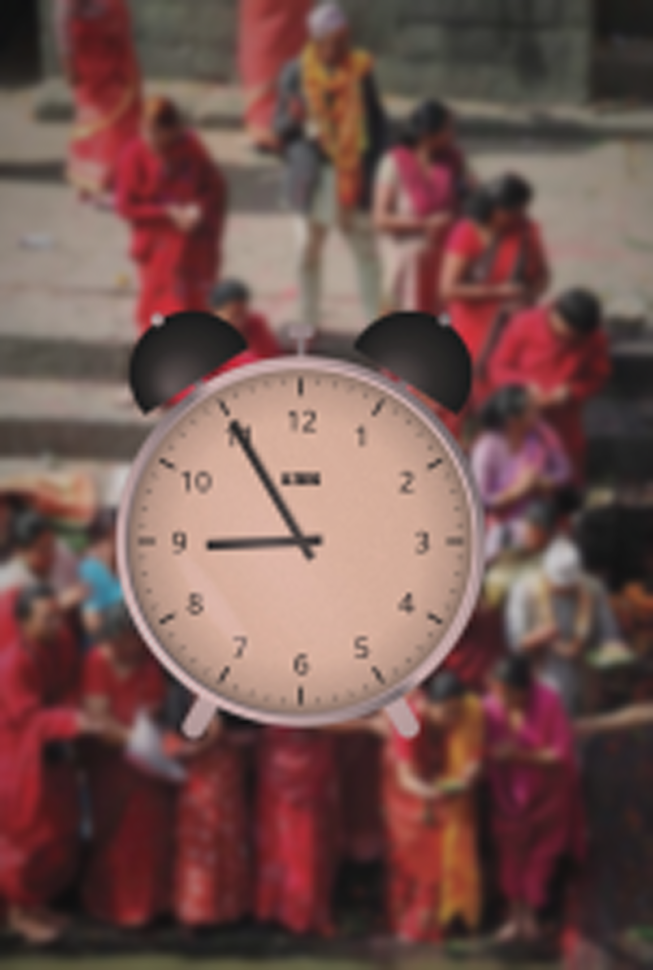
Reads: 8 h 55 min
